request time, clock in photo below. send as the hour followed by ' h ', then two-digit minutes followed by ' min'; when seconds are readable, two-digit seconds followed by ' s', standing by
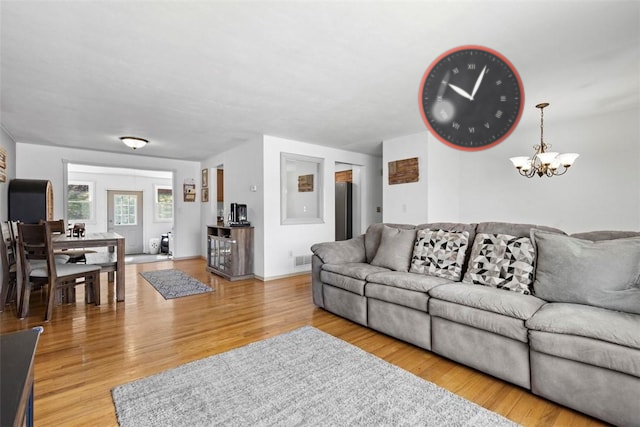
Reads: 10 h 04 min
